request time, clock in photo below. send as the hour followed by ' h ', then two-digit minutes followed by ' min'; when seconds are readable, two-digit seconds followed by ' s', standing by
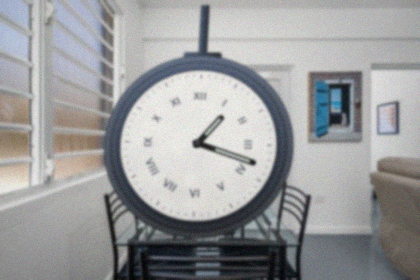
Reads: 1 h 18 min
